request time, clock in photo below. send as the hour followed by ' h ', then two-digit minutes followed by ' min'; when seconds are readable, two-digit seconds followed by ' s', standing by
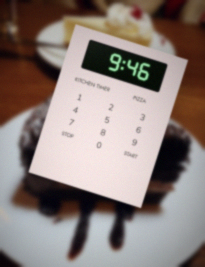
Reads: 9 h 46 min
